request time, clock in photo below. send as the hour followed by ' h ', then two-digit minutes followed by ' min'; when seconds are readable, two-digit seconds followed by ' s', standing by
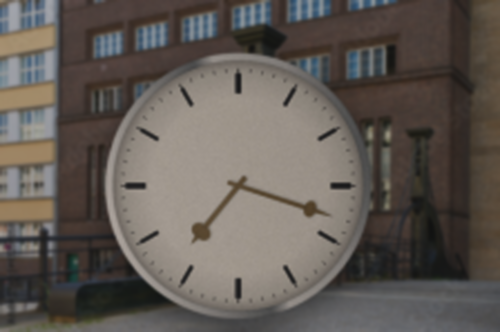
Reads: 7 h 18 min
